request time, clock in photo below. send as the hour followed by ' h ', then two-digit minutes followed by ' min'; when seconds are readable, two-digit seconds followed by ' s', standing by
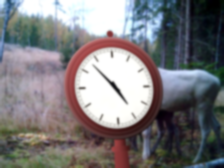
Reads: 4 h 53 min
